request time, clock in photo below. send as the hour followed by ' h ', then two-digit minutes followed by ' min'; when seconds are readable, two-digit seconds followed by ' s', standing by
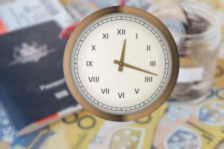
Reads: 12 h 18 min
